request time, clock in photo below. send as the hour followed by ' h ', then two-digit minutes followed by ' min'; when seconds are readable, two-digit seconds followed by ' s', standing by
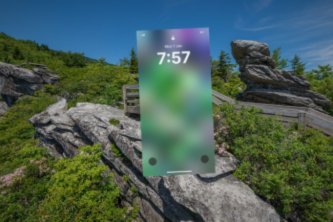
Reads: 7 h 57 min
